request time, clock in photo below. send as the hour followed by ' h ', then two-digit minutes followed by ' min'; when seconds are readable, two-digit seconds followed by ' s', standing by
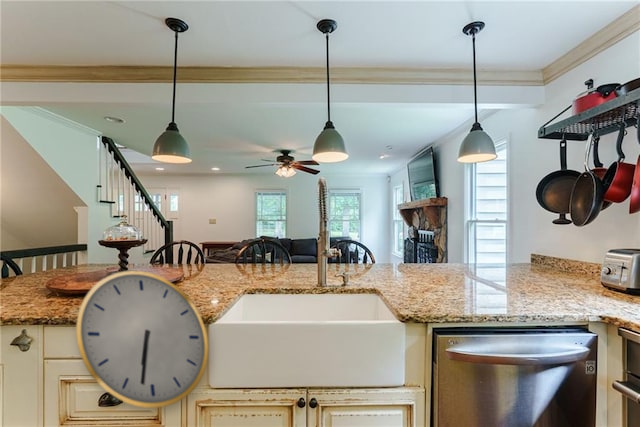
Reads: 6 h 32 min
